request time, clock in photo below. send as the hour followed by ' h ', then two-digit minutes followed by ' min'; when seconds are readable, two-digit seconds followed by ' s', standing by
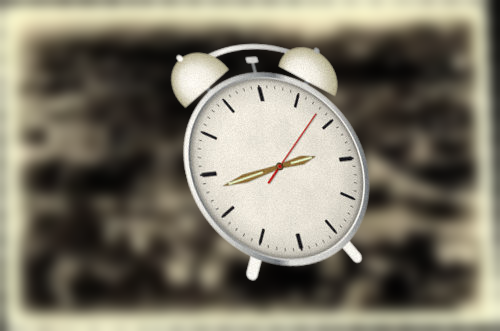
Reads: 2 h 43 min 08 s
